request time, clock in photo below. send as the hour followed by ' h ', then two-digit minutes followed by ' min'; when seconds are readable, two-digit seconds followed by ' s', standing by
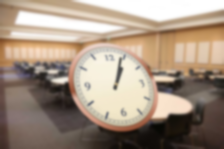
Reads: 1 h 04 min
